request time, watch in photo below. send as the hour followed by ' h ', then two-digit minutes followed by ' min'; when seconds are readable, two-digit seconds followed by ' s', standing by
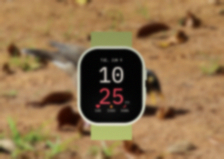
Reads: 10 h 25 min
